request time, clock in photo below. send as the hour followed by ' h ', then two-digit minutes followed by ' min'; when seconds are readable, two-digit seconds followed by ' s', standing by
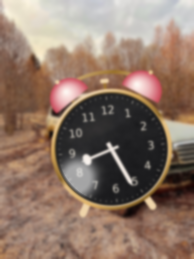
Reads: 8 h 26 min
